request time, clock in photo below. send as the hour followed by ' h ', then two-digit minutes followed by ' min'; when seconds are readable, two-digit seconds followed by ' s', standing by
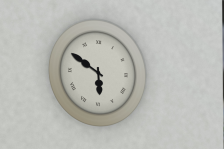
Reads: 5 h 50 min
